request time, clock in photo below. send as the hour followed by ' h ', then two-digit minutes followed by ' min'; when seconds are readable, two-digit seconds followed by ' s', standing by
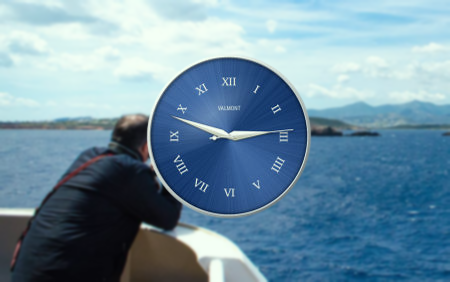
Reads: 2 h 48 min 14 s
